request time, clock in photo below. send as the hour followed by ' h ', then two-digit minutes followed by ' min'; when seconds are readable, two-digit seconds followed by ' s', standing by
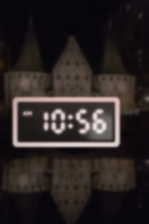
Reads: 10 h 56 min
